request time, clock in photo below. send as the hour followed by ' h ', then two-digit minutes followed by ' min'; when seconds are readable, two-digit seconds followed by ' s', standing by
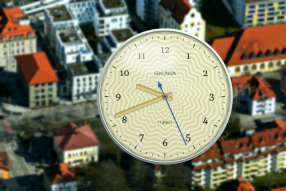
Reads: 9 h 41 min 26 s
